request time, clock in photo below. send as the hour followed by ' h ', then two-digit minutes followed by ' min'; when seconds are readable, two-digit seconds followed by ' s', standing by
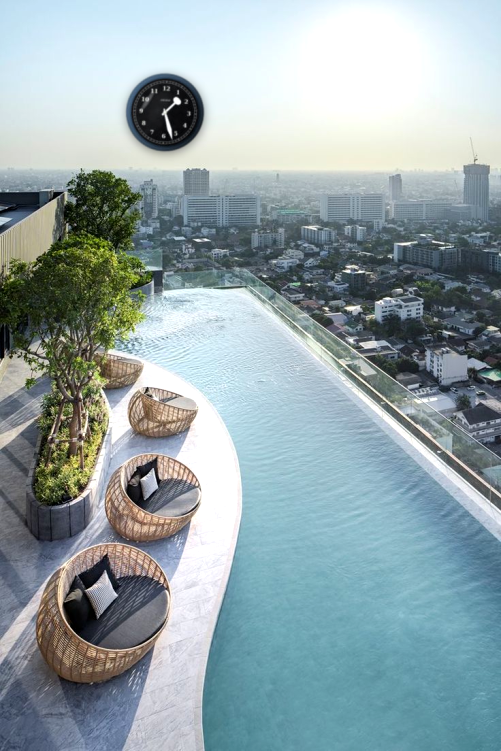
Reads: 1 h 27 min
